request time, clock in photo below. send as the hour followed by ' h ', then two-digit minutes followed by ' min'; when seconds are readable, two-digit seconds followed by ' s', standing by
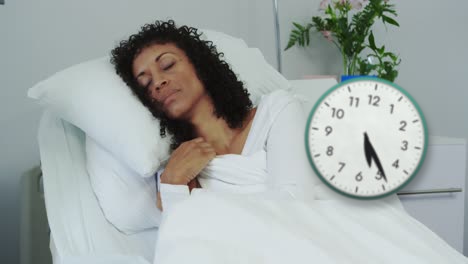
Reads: 5 h 24 min
